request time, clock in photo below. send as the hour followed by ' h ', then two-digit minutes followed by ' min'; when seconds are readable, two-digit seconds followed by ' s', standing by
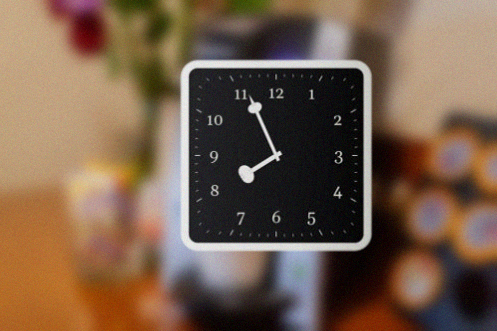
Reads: 7 h 56 min
